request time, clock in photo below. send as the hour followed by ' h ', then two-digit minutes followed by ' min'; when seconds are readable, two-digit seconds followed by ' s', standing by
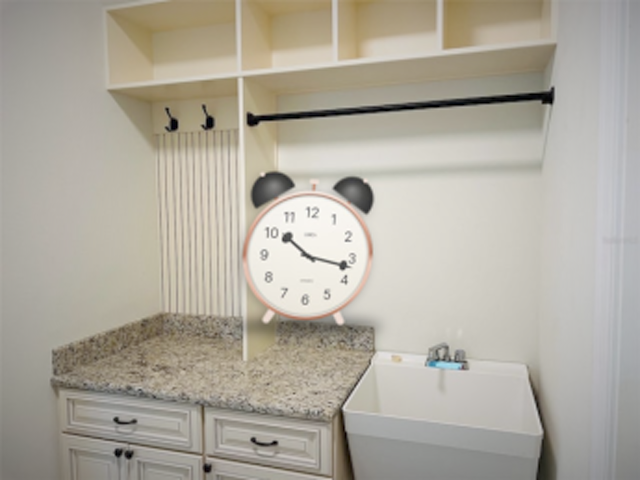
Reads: 10 h 17 min
